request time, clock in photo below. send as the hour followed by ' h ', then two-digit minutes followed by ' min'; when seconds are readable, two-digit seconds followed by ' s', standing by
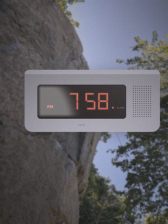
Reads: 7 h 58 min
